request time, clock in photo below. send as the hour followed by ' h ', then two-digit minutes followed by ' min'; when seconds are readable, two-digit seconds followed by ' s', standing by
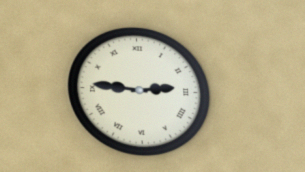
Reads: 2 h 46 min
